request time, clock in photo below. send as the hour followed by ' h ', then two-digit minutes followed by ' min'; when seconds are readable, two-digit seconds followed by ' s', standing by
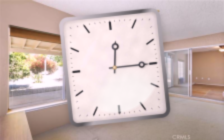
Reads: 12 h 15 min
